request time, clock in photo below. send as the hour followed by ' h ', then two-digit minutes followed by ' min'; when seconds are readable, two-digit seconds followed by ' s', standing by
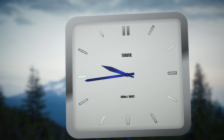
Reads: 9 h 44 min
